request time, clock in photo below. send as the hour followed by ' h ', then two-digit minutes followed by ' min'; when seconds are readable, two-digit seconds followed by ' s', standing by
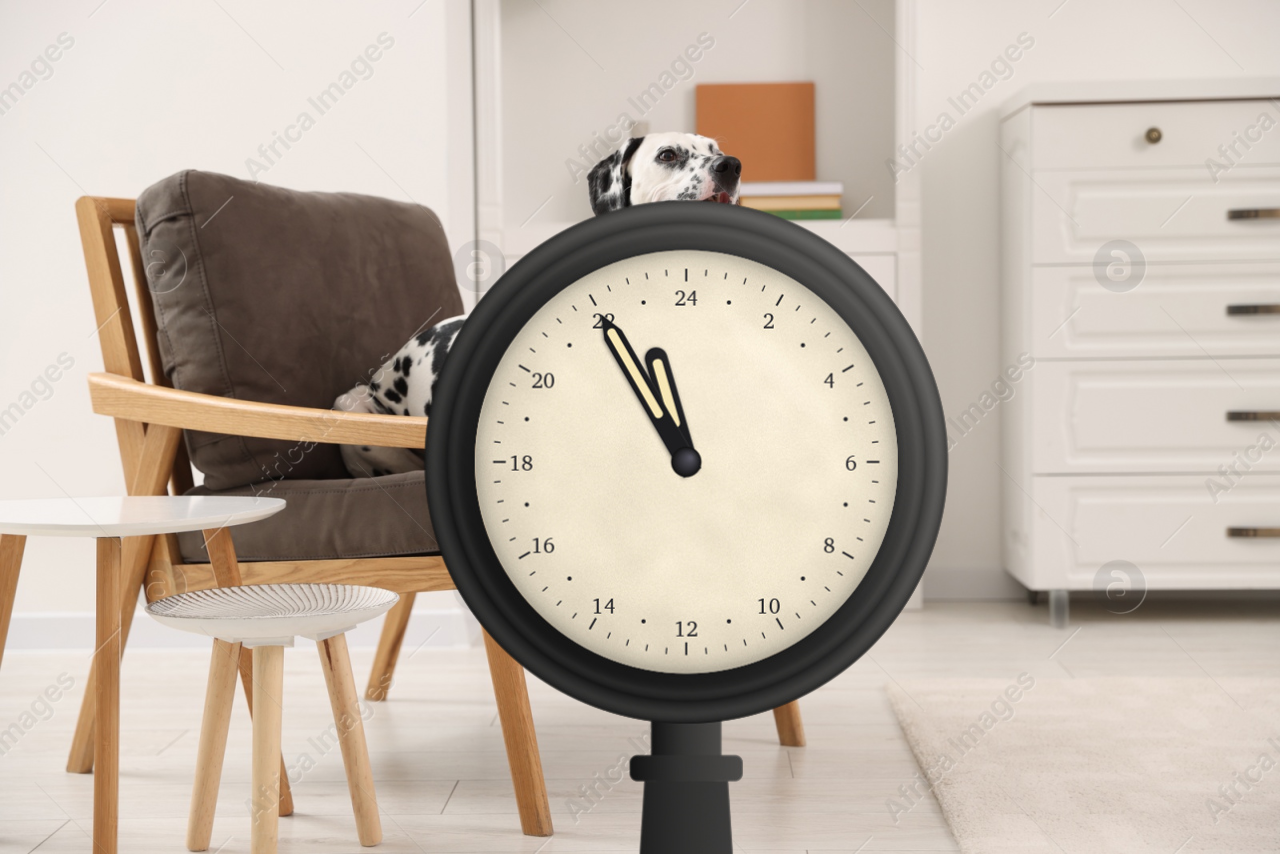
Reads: 22 h 55 min
